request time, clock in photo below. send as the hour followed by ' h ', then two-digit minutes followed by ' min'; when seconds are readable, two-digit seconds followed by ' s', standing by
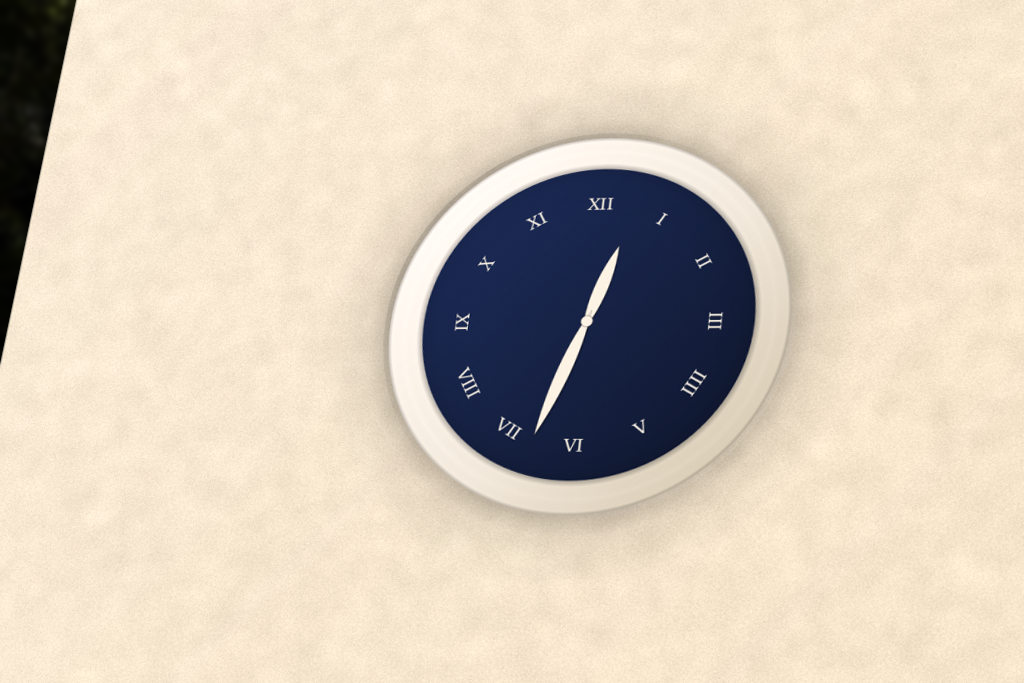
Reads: 12 h 33 min
